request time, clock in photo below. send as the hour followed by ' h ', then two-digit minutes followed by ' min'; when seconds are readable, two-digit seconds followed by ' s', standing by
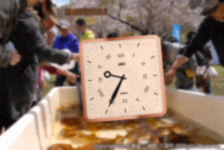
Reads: 9 h 35 min
